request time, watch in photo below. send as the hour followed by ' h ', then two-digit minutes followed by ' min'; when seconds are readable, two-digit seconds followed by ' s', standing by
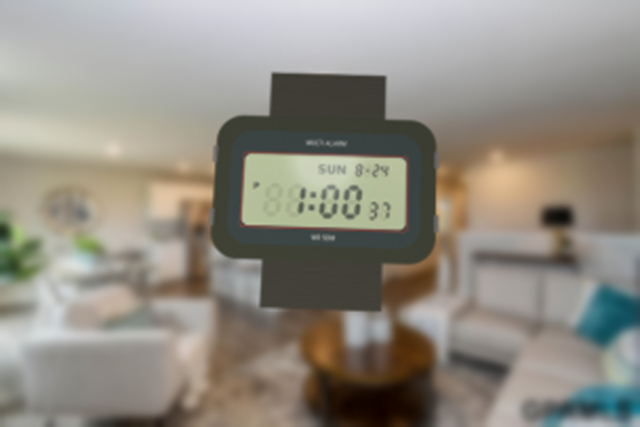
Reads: 1 h 00 min 37 s
